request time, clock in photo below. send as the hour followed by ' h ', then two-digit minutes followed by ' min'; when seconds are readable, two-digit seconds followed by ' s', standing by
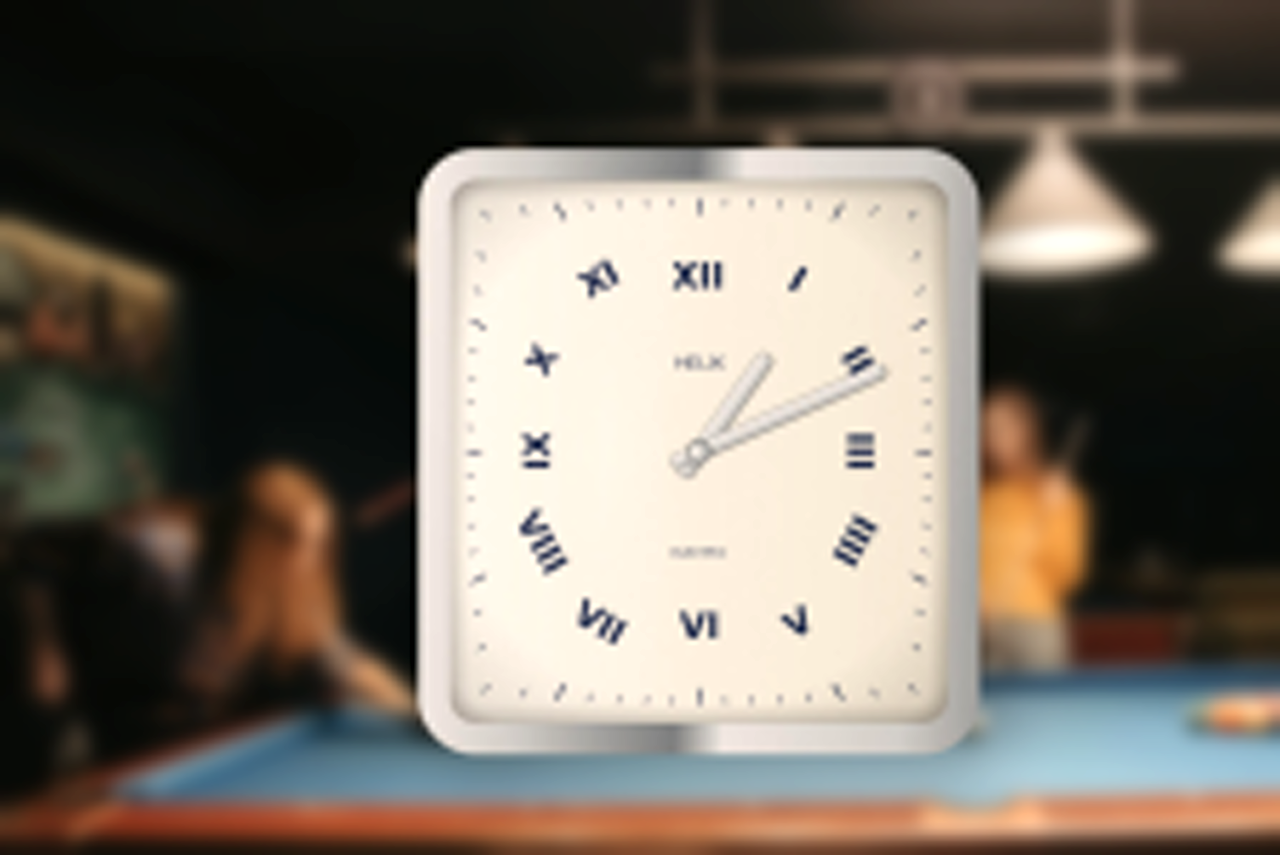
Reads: 1 h 11 min
